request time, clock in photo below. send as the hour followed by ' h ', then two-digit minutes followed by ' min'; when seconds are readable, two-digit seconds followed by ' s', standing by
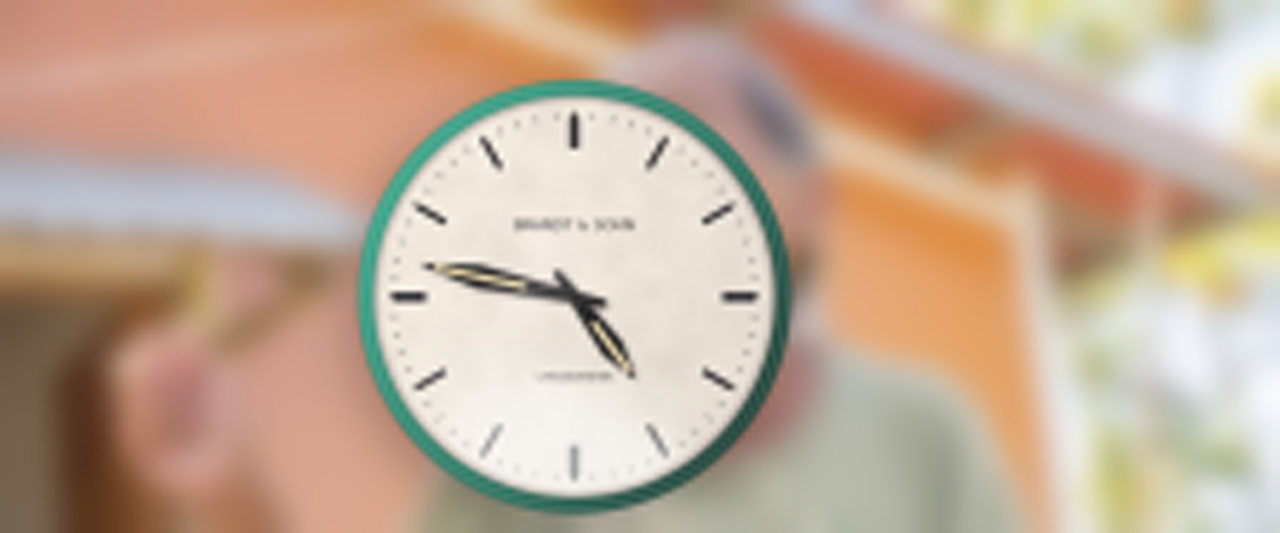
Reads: 4 h 47 min
